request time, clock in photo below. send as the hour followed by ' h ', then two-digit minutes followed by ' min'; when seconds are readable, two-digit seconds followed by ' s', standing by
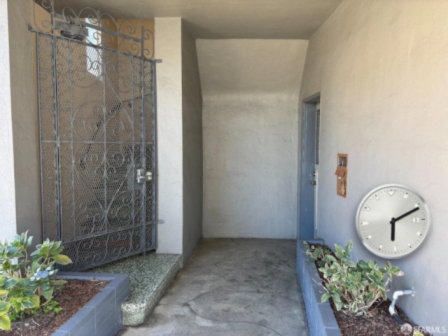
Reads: 6 h 11 min
